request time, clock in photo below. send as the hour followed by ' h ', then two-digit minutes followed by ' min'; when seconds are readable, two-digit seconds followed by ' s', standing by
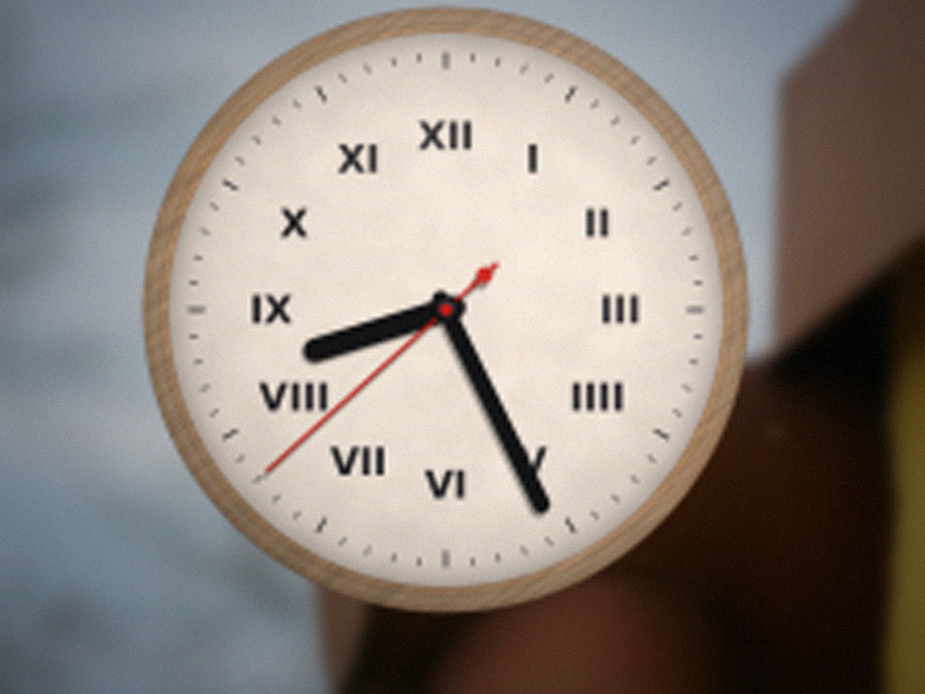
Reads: 8 h 25 min 38 s
